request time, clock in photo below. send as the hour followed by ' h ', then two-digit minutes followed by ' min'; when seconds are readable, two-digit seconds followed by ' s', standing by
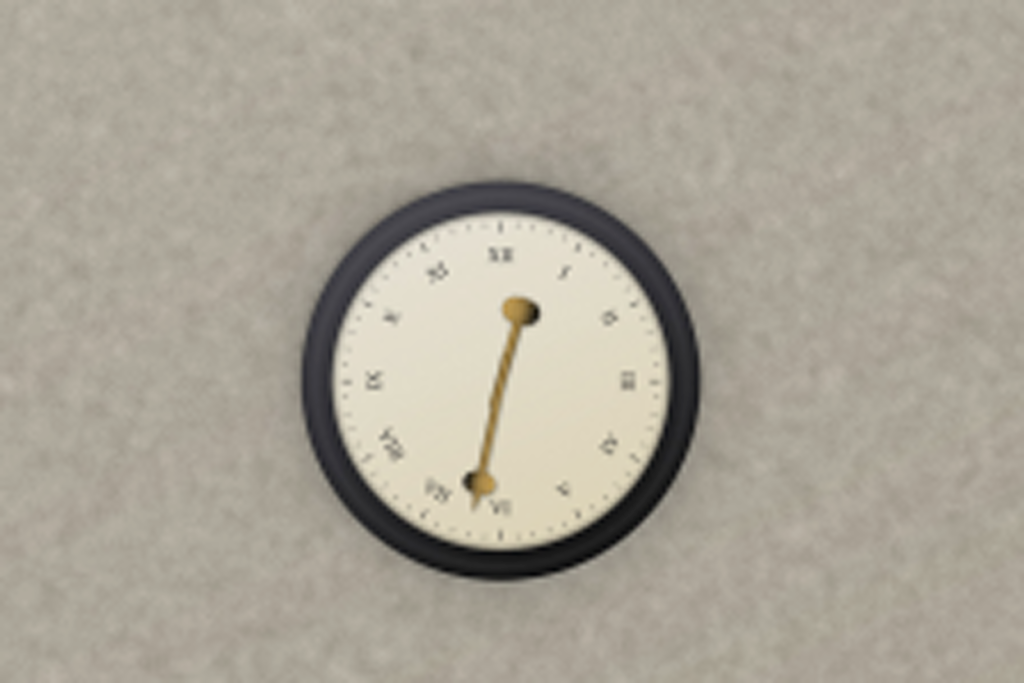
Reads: 12 h 32 min
